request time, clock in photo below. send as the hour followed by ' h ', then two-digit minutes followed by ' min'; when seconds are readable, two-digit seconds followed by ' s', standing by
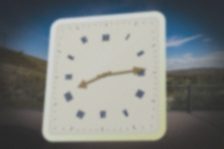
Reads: 8 h 14 min
